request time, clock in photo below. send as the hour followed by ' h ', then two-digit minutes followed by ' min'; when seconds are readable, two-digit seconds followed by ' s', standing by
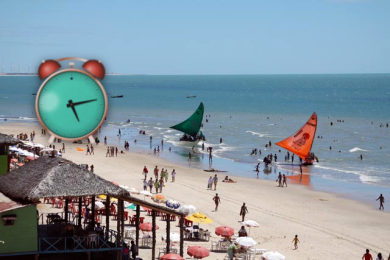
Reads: 5 h 13 min
